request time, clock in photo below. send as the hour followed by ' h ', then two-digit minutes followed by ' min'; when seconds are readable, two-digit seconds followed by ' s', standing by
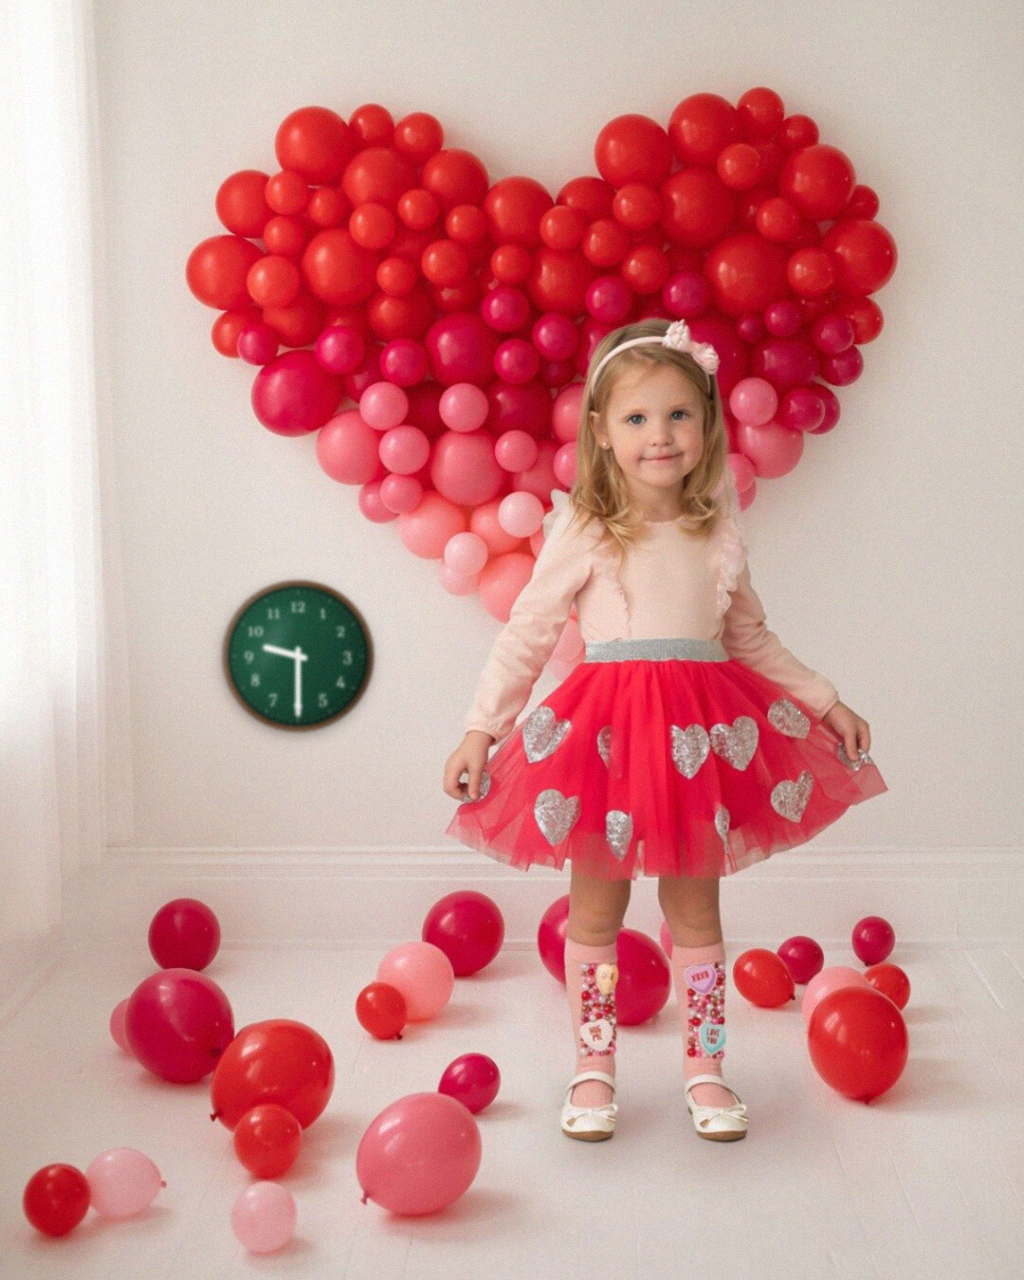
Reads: 9 h 30 min
